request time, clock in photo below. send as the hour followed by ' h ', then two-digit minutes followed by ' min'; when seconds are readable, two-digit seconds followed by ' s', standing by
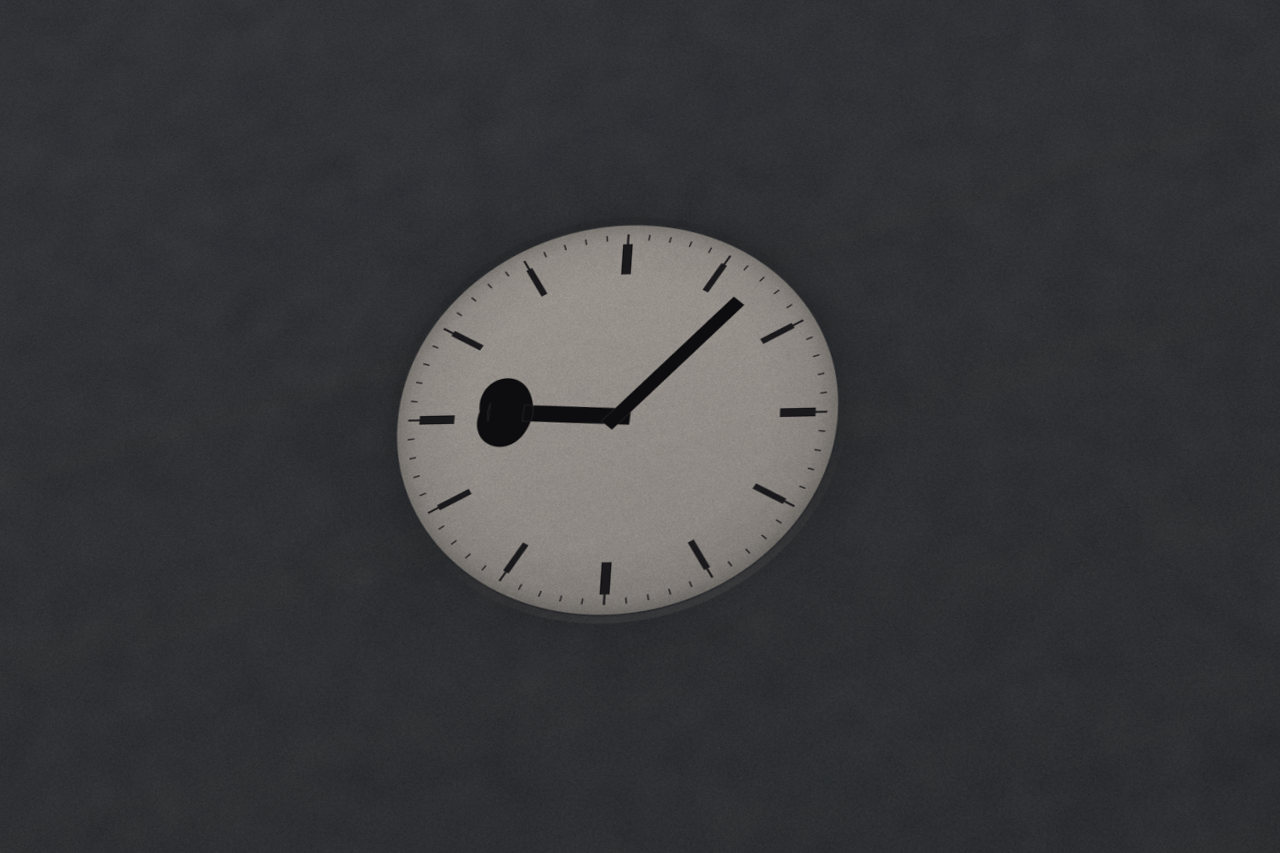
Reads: 9 h 07 min
